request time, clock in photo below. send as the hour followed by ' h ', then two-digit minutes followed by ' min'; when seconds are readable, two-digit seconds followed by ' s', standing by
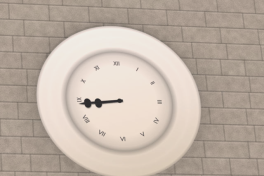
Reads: 8 h 44 min
